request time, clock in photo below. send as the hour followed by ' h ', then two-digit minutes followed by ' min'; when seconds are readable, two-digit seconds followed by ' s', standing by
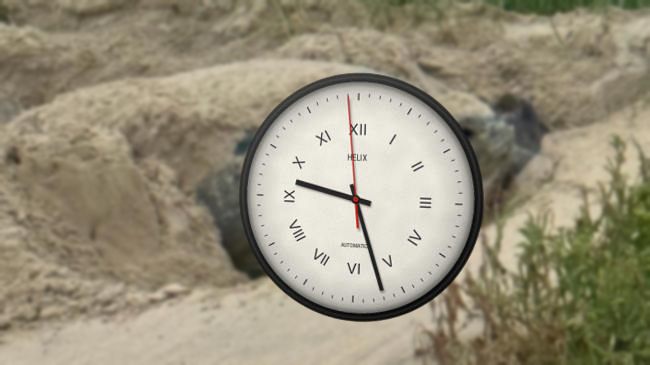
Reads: 9 h 26 min 59 s
